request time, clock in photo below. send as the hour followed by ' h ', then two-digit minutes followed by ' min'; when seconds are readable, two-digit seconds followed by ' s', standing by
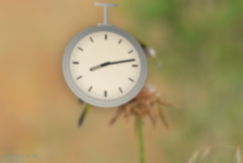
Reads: 8 h 13 min
